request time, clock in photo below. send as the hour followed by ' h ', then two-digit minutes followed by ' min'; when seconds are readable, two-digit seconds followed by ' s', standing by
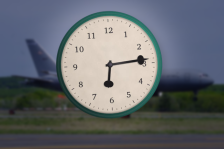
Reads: 6 h 14 min
